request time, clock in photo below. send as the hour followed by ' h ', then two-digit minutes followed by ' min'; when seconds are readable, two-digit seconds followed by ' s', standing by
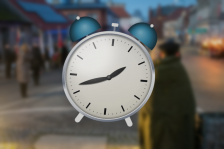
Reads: 1 h 42 min
